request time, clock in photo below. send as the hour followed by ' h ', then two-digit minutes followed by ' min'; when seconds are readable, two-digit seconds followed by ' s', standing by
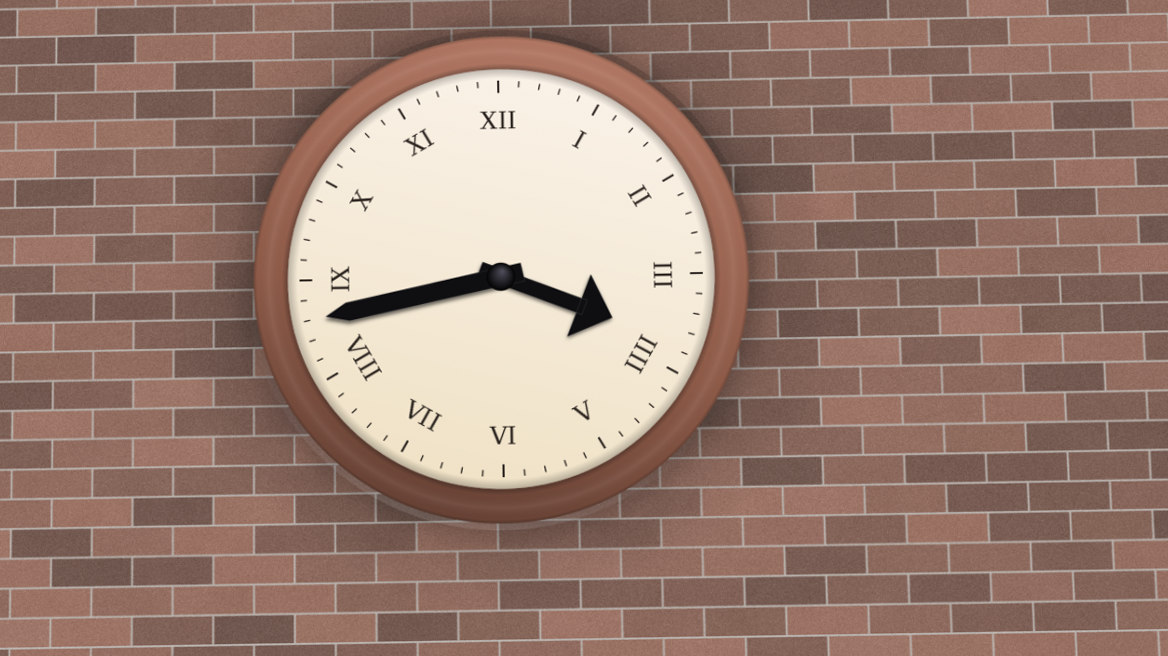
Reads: 3 h 43 min
